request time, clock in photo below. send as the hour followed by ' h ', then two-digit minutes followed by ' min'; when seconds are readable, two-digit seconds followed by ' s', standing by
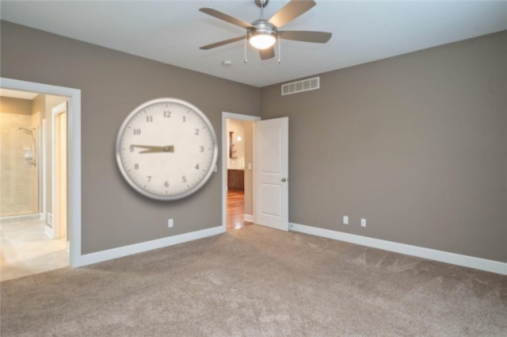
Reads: 8 h 46 min
